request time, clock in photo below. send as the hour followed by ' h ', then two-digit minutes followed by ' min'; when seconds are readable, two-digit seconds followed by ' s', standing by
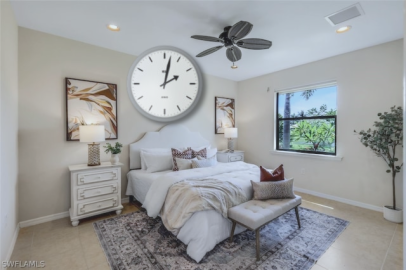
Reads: 2 h 02 min
